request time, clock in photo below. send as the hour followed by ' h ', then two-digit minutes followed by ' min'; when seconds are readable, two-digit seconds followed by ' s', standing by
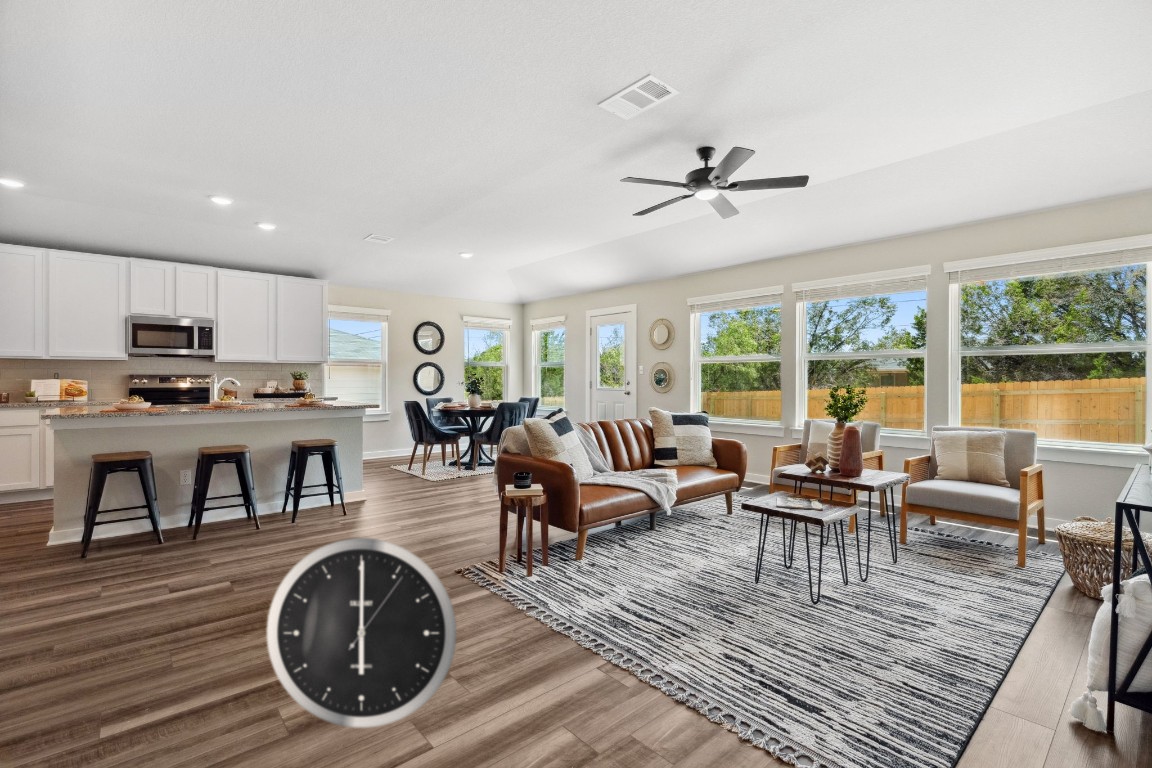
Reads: 6 h 00 min 06 s
